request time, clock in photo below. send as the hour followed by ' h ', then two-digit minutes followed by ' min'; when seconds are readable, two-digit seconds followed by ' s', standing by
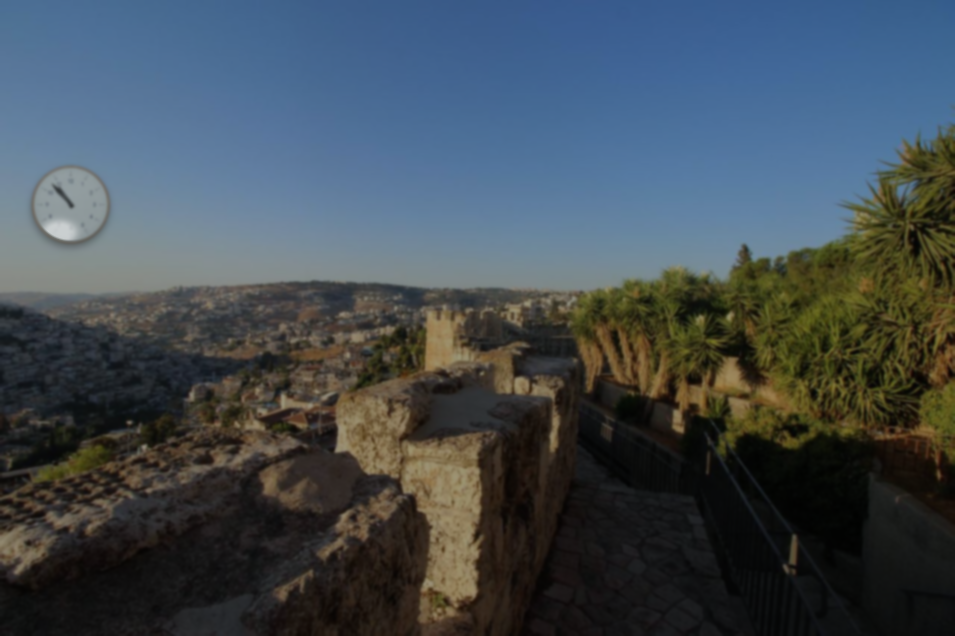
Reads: 10 h 53 min
